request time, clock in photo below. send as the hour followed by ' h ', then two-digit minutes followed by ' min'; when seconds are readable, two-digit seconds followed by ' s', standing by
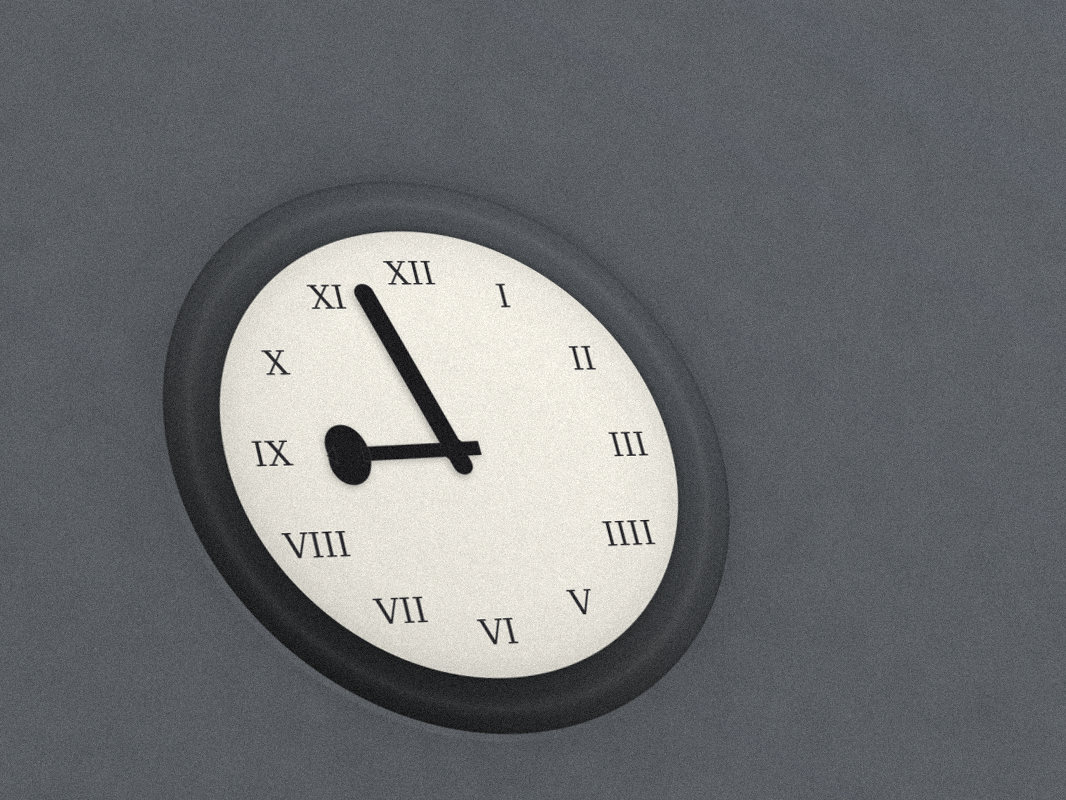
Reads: 8 h 57 min
